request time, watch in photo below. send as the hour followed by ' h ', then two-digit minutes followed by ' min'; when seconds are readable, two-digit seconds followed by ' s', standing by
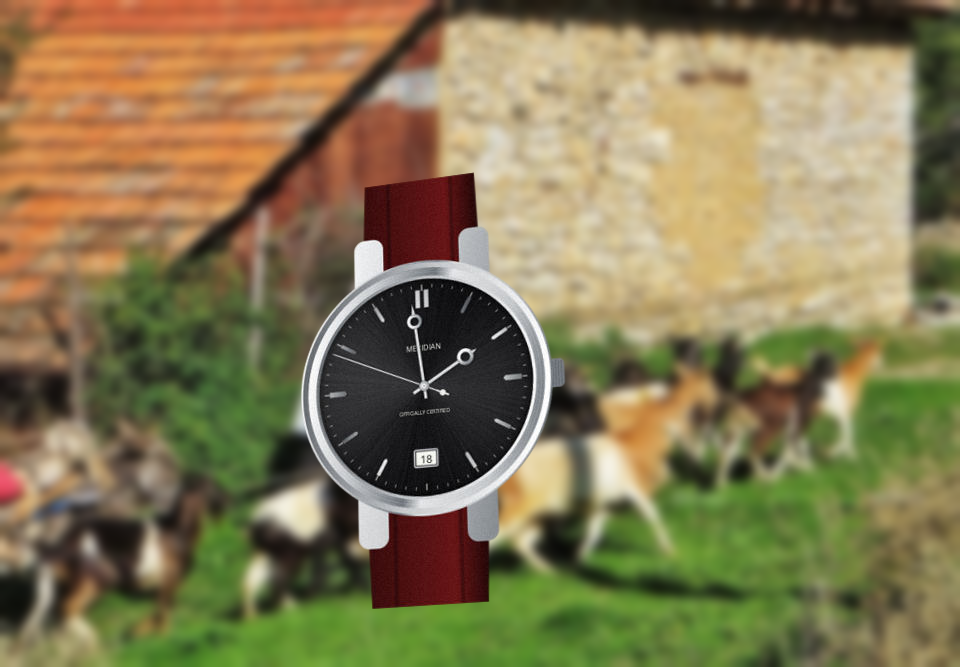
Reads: 1 h 58 min 49 s
